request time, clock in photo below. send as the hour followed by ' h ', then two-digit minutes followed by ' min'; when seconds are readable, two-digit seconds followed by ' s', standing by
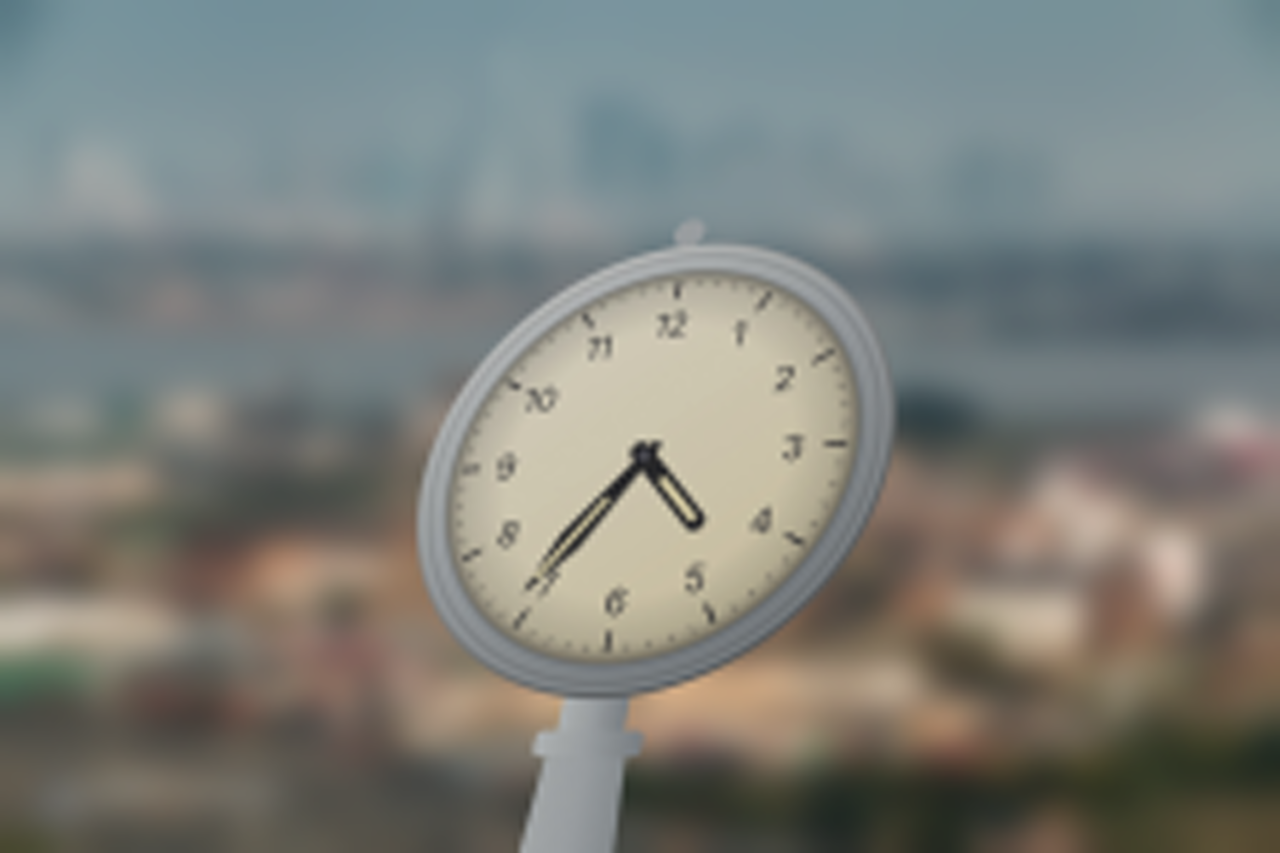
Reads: 4 h 36 min
